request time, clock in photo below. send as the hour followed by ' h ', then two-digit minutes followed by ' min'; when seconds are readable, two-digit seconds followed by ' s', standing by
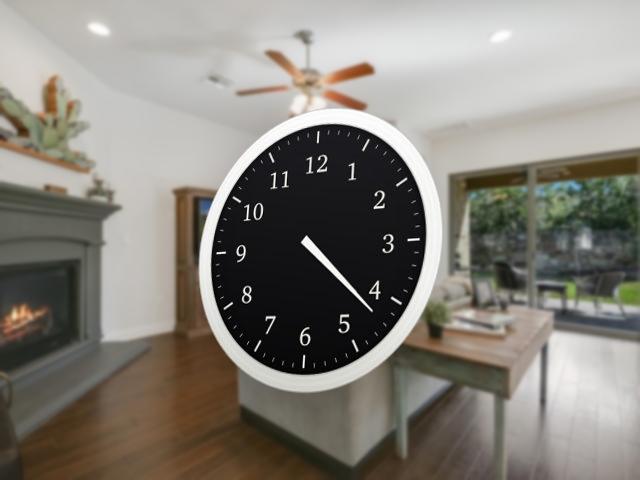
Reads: 4 h 22 min
